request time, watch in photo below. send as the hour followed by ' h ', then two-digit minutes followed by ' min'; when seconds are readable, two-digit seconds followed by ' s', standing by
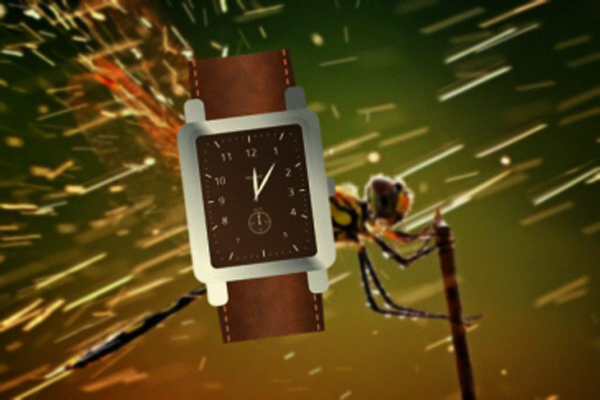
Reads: 12 h 06 min
